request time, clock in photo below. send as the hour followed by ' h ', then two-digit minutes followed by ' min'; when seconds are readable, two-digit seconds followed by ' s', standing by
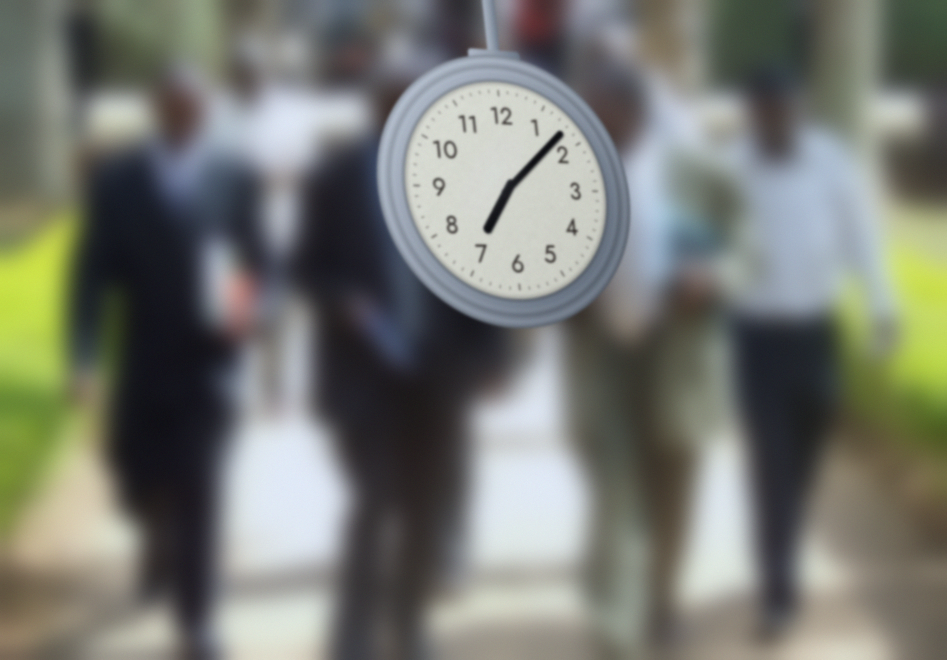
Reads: 7 h 08 min
